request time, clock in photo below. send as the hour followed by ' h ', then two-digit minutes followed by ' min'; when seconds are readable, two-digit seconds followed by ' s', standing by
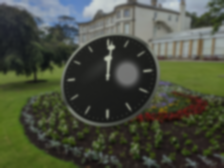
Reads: 12 h 01 min
